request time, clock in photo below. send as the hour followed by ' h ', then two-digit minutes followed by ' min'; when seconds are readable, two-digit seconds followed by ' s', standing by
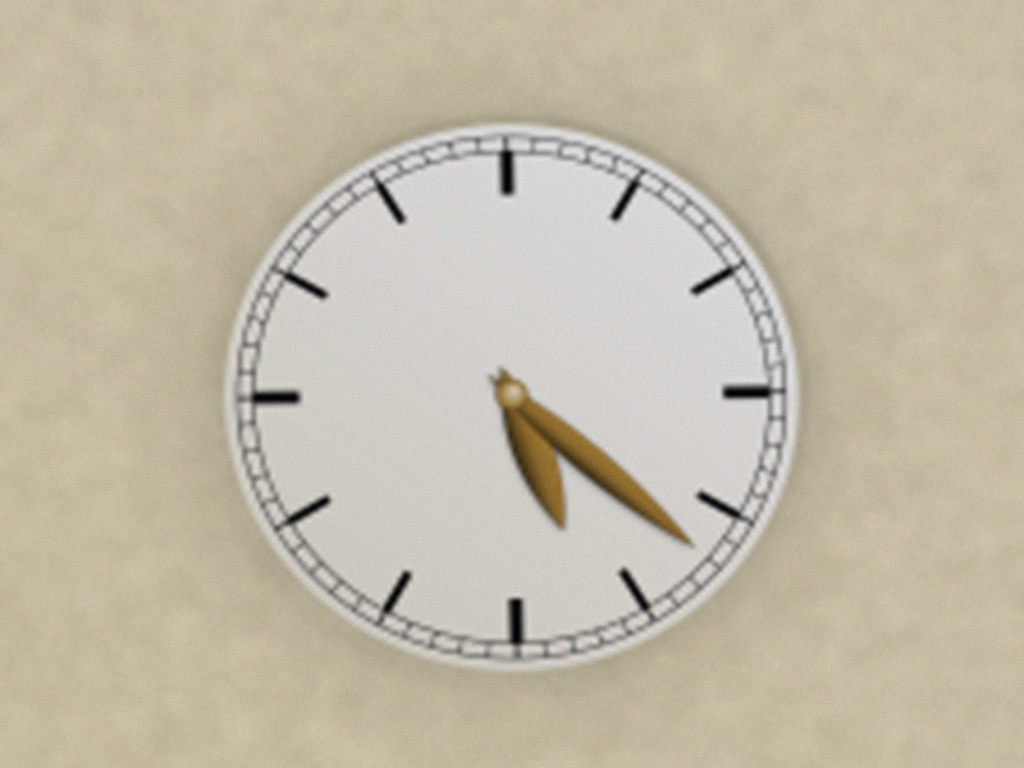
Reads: 5 h 22 min
